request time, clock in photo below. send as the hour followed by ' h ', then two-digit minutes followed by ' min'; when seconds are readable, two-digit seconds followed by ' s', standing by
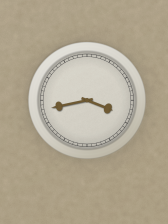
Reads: 3 h 43 min
